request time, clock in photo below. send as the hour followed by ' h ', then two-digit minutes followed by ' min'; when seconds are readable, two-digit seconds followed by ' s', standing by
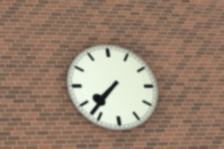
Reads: 7 h 37 min
